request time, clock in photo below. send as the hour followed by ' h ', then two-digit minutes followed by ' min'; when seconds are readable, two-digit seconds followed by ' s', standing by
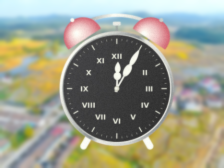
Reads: 12 h 05 min
